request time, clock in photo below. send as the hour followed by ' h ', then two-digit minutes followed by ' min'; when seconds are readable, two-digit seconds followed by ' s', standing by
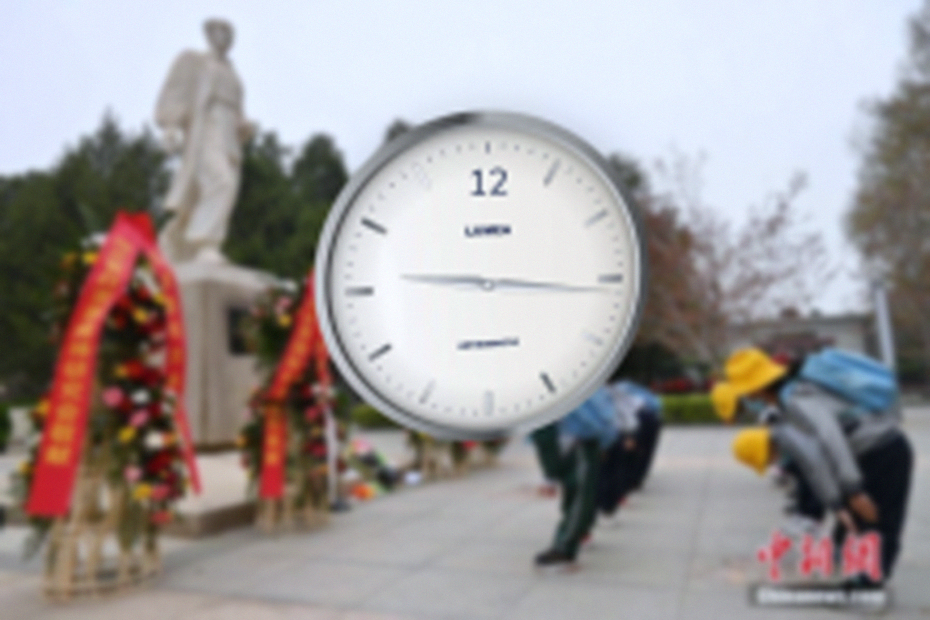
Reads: 9 h 16 min
